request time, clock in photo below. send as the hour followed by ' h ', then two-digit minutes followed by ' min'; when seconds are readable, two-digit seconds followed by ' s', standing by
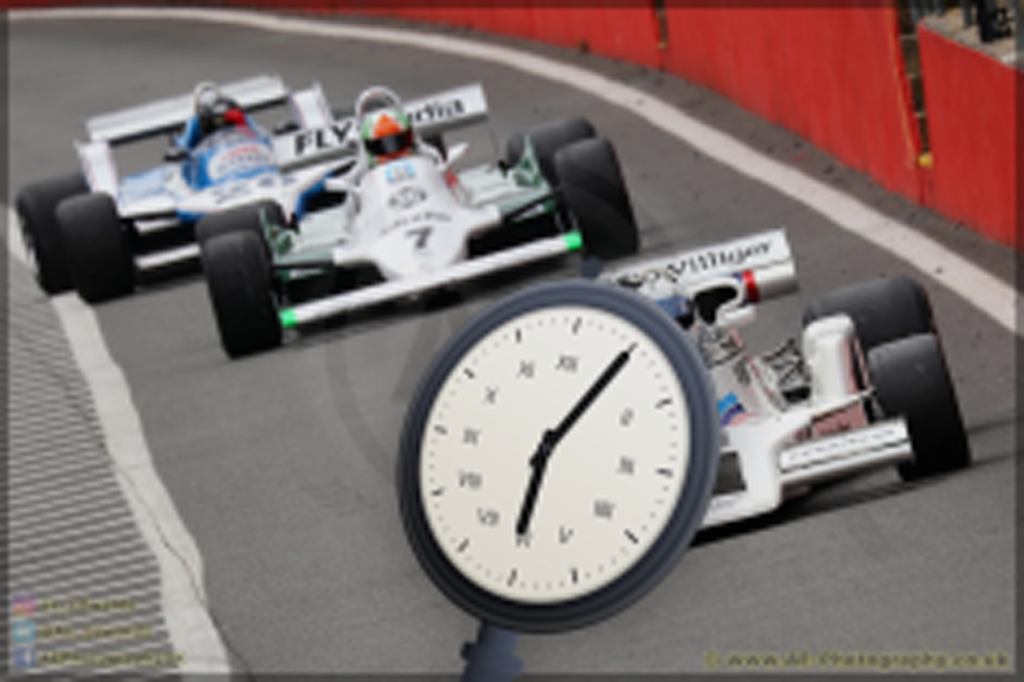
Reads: 6 h 05 min
